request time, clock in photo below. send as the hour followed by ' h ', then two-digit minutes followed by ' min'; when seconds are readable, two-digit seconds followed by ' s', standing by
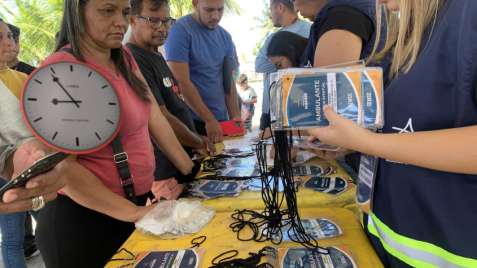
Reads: 8 h 54 min
